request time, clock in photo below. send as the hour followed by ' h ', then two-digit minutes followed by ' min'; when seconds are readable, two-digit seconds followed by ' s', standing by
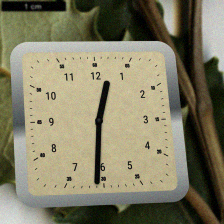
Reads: 12 h 31 min
